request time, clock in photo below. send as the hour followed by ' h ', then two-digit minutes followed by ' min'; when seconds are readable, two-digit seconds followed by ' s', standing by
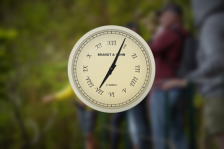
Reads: 7 h 04 min
